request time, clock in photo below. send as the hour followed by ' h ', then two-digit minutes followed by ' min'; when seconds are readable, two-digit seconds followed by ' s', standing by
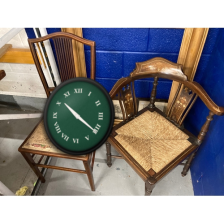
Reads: 10 h 21 min
